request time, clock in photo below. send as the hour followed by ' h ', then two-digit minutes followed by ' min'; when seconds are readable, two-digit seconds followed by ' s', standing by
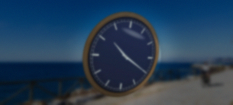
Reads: 10 h 20 min
